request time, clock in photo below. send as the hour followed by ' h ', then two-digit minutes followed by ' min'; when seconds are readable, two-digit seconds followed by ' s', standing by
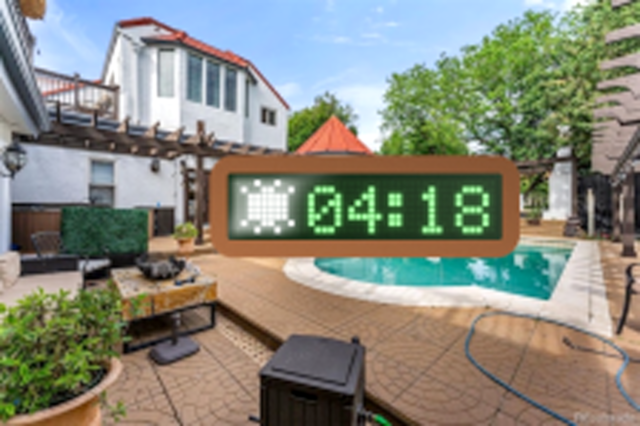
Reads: 4 h 18 min
